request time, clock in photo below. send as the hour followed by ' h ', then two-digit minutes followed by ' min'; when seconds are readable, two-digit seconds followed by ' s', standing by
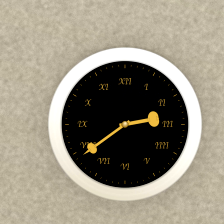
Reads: 2 h 39 min
